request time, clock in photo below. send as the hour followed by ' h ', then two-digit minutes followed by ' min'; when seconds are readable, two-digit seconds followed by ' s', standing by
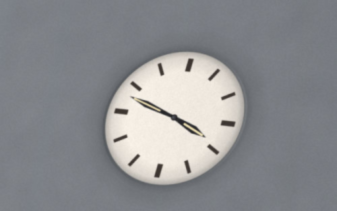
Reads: 3 h 48 min
